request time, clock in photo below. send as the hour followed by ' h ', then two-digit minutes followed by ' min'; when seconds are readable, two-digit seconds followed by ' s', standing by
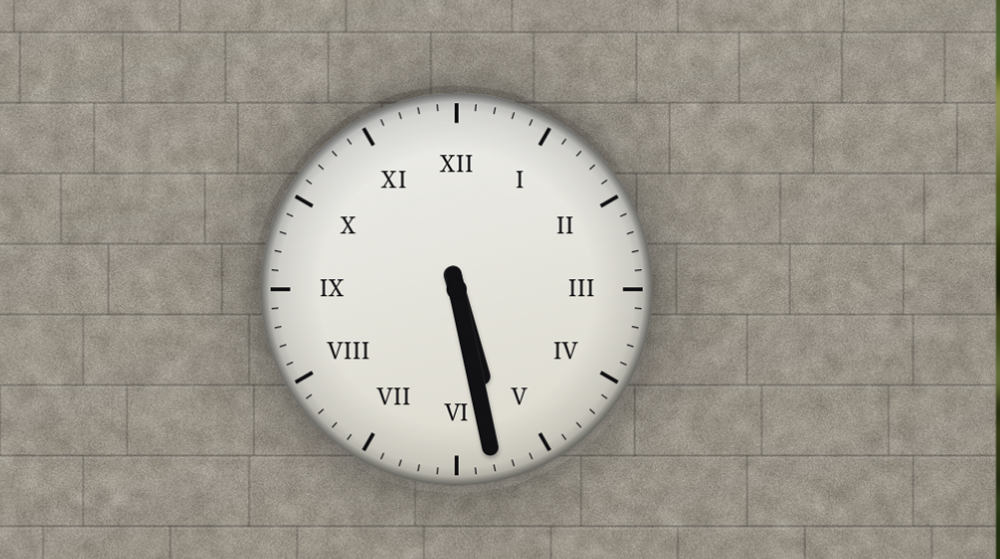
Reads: 5 h 28 min
